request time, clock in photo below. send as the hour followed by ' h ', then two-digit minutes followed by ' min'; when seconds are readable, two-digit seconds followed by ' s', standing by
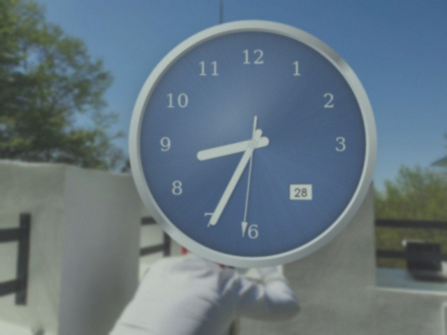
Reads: 8 h 34 min 31 s
